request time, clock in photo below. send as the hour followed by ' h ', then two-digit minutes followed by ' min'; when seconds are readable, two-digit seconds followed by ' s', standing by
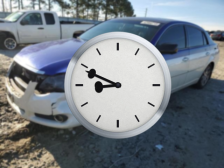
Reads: 8 h 49 min
